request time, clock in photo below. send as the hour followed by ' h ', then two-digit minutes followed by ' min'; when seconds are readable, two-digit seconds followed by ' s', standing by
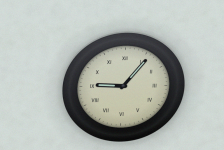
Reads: 9 h 06 min
